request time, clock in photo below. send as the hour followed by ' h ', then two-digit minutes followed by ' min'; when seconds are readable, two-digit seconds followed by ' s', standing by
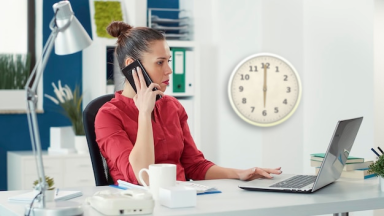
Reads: 6 h 00 min
